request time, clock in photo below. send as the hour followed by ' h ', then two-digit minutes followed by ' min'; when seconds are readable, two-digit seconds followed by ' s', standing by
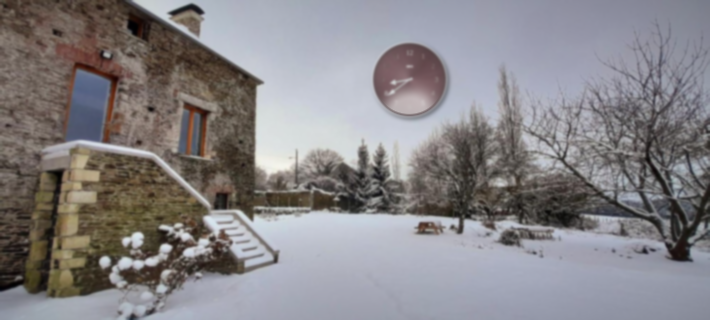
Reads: 8 h 39 min
